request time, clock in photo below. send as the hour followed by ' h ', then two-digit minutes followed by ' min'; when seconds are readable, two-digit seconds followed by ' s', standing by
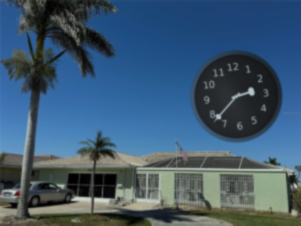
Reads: 2 h 38 min
